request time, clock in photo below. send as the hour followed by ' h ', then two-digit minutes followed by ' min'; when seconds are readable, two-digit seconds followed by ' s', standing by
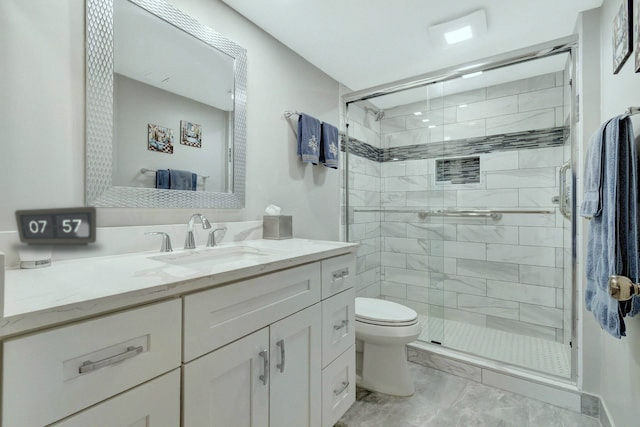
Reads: 7 h 57 min
